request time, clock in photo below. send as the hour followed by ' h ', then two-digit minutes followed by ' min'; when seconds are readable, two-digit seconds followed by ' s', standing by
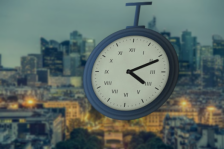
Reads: 4 h 11 min
